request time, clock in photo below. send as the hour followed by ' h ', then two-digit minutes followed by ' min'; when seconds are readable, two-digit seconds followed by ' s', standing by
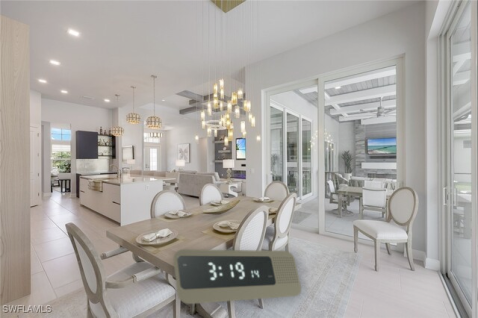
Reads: 3 h 19 min 14 s
